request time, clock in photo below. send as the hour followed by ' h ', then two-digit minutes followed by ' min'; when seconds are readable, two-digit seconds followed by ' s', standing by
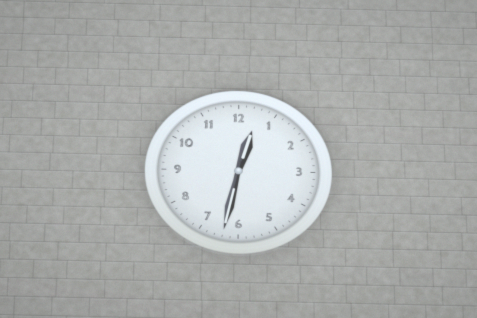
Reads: 12 h 32 min
